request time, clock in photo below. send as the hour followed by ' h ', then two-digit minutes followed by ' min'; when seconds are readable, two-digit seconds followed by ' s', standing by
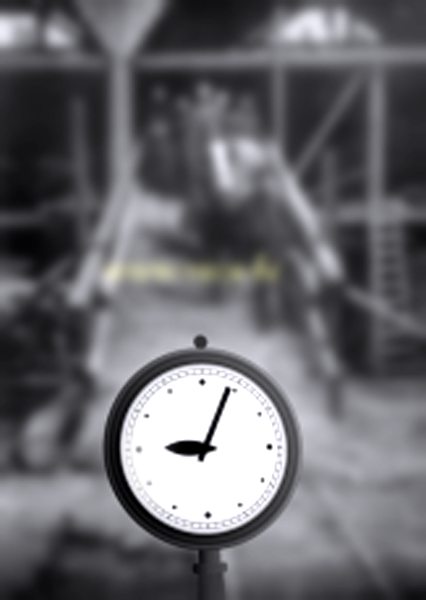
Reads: 9 h 04 min
